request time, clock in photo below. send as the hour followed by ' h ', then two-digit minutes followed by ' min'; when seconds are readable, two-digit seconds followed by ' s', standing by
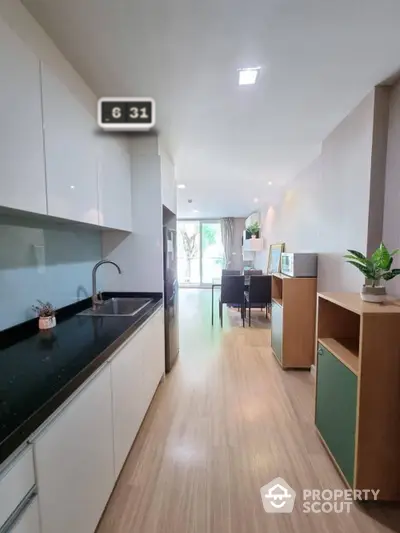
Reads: 6 h 31 min
